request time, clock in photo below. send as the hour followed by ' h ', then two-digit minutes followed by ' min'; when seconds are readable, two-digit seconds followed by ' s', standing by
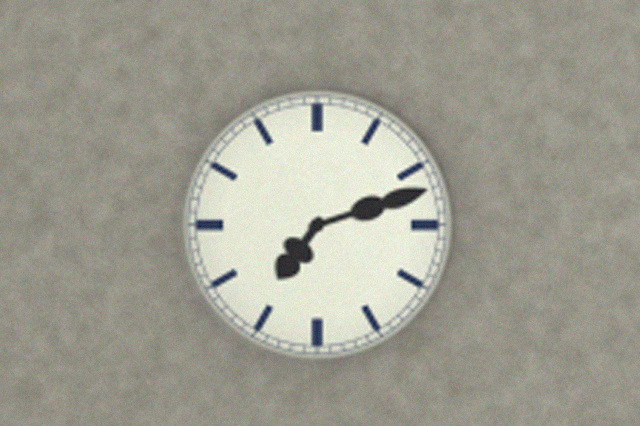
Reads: 7 h 12 min
